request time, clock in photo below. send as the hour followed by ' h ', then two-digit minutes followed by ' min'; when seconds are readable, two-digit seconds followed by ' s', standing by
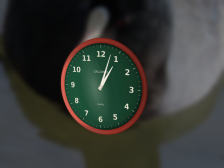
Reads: 1 h 03 min
